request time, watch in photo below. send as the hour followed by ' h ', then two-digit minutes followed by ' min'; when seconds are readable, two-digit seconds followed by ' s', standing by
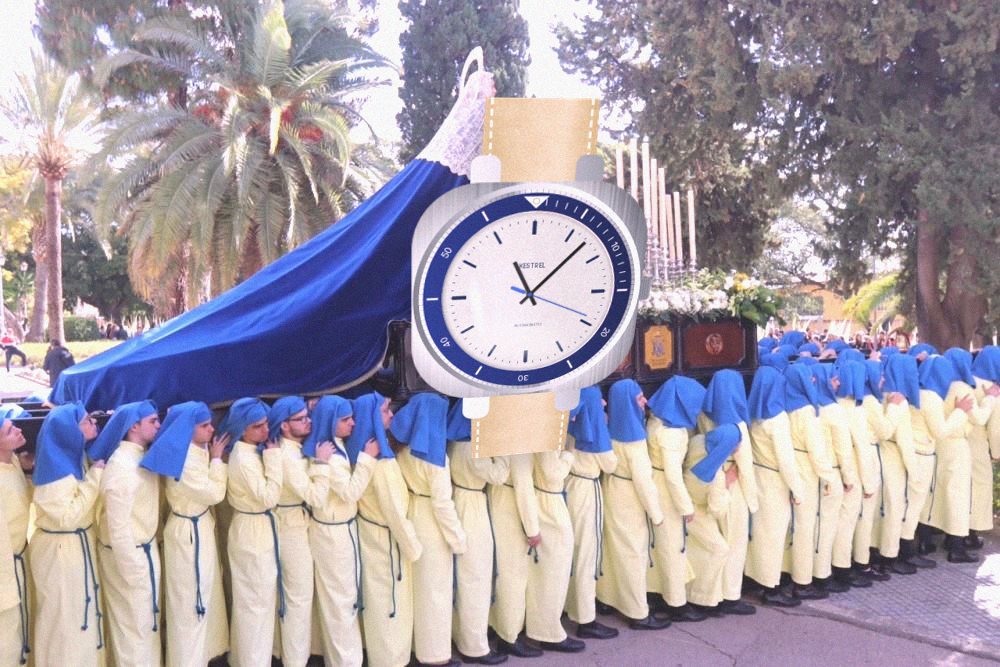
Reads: 11 h 07 min 19 s
